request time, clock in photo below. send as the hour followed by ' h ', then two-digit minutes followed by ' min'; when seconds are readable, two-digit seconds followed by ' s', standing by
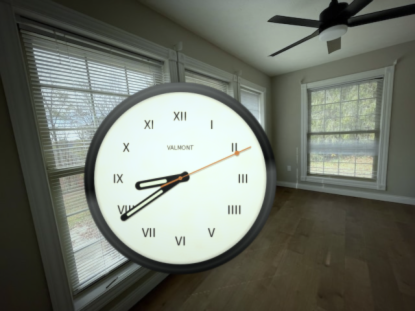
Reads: 8 h 39 min 11 s
